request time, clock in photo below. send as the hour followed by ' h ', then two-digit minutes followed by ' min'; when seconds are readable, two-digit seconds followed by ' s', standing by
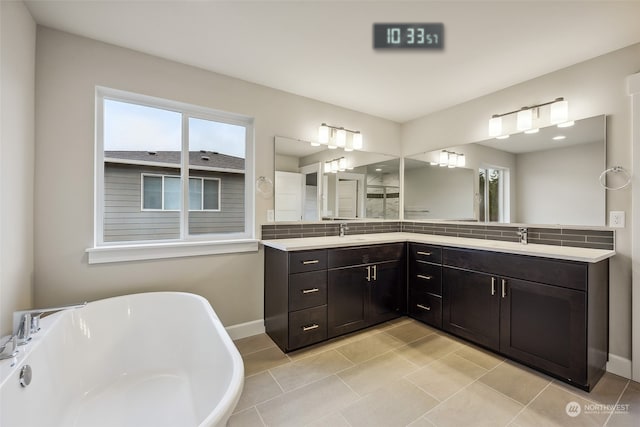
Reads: 10 h 33 min
